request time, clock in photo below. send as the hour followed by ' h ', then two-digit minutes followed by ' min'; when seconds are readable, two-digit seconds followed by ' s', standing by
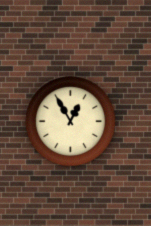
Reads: 12 h 55 min
